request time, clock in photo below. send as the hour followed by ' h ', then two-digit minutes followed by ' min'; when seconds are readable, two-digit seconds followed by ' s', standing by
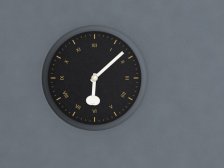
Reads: 6 h 08 min
